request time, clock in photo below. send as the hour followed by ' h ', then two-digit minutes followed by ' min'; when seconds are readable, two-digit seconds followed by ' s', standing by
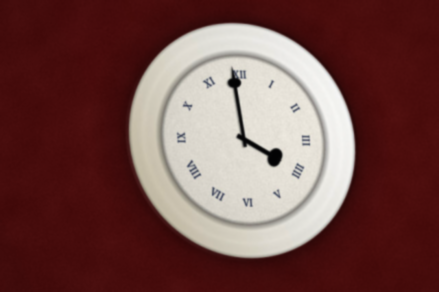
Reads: 3 h 59 min
